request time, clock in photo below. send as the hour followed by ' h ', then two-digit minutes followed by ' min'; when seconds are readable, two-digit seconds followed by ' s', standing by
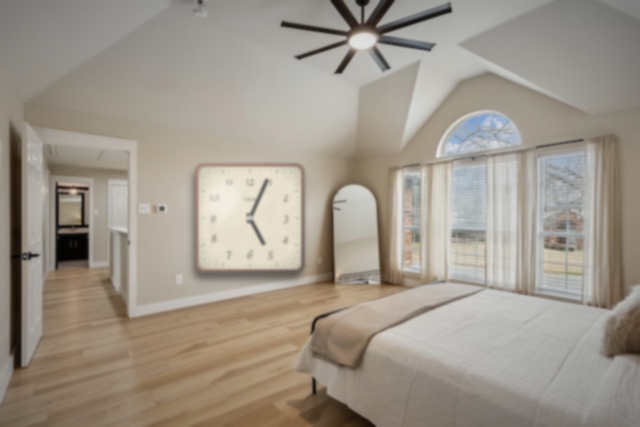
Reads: 5 h 04 min
